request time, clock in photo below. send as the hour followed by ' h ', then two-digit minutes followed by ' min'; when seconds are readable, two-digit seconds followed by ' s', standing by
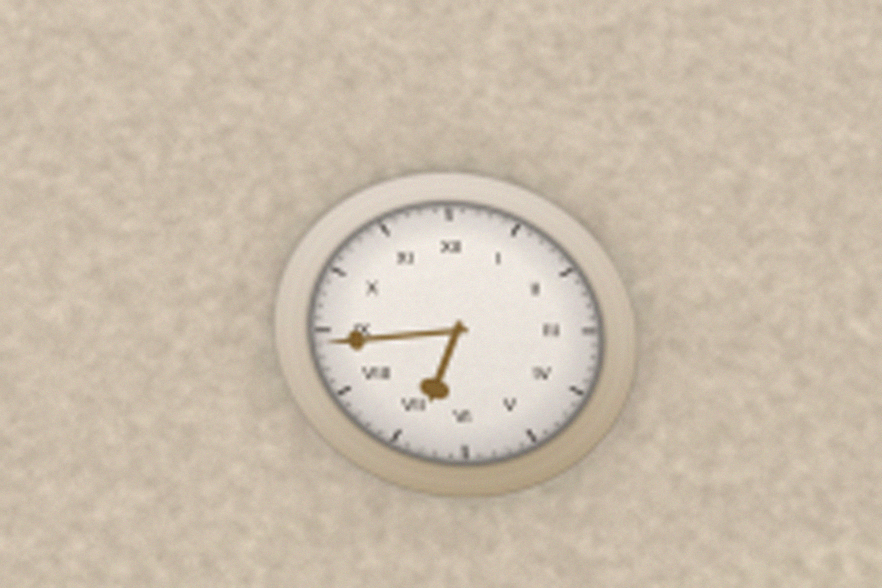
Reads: 6 h 44 min
